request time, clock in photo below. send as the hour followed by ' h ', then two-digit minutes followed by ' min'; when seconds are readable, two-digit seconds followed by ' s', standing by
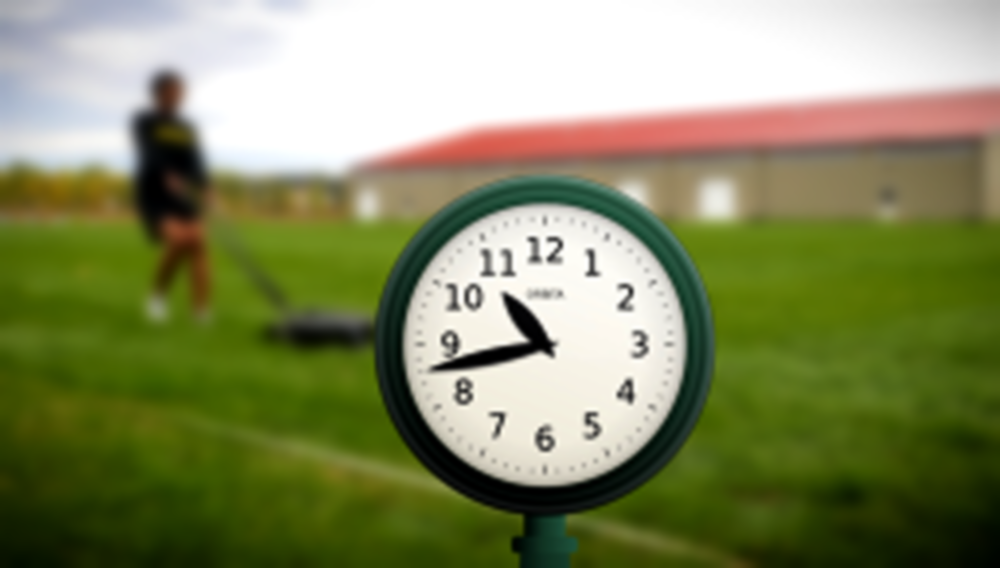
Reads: 10 h 43 min
